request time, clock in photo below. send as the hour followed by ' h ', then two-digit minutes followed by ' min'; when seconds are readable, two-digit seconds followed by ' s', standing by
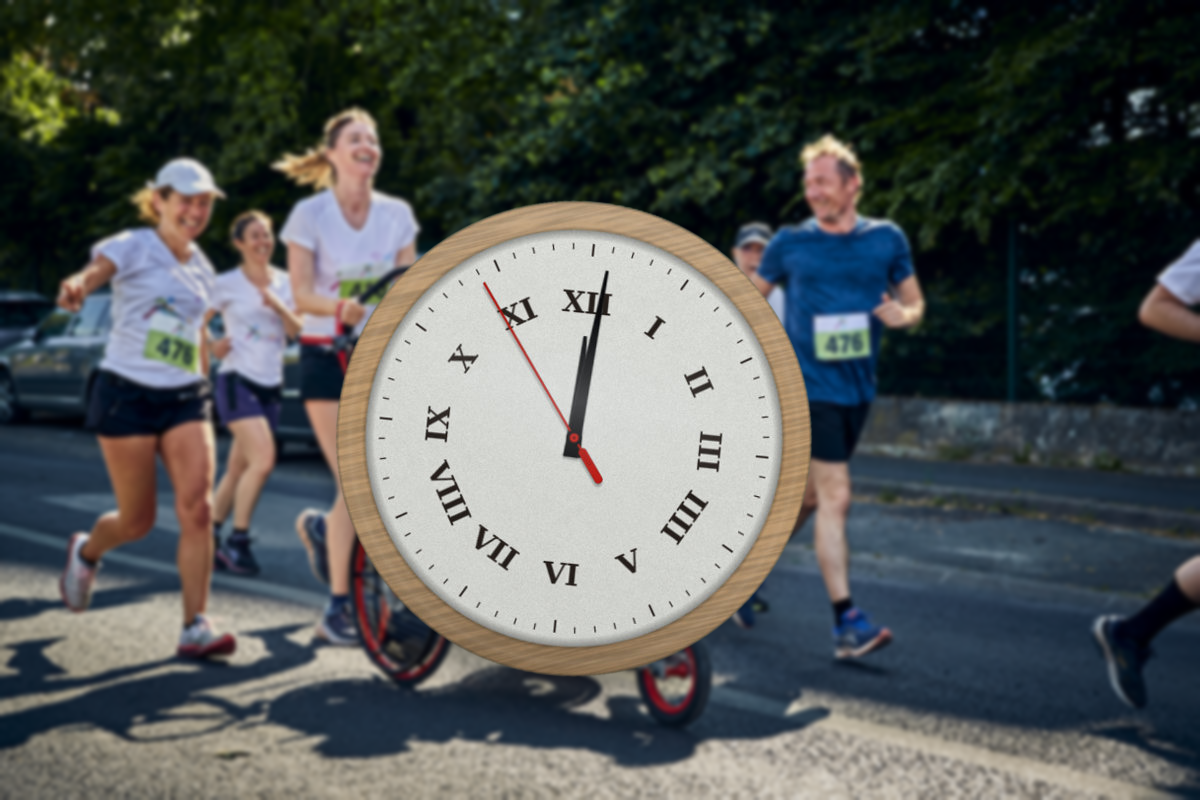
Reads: 12 h 00 min 54 s
